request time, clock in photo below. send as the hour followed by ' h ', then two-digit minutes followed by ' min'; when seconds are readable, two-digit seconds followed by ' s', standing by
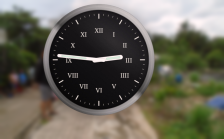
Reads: 2 h 46 min
